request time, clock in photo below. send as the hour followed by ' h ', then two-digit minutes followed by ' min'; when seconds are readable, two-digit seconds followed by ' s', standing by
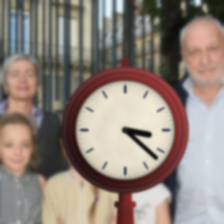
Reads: 3 h 22 min
